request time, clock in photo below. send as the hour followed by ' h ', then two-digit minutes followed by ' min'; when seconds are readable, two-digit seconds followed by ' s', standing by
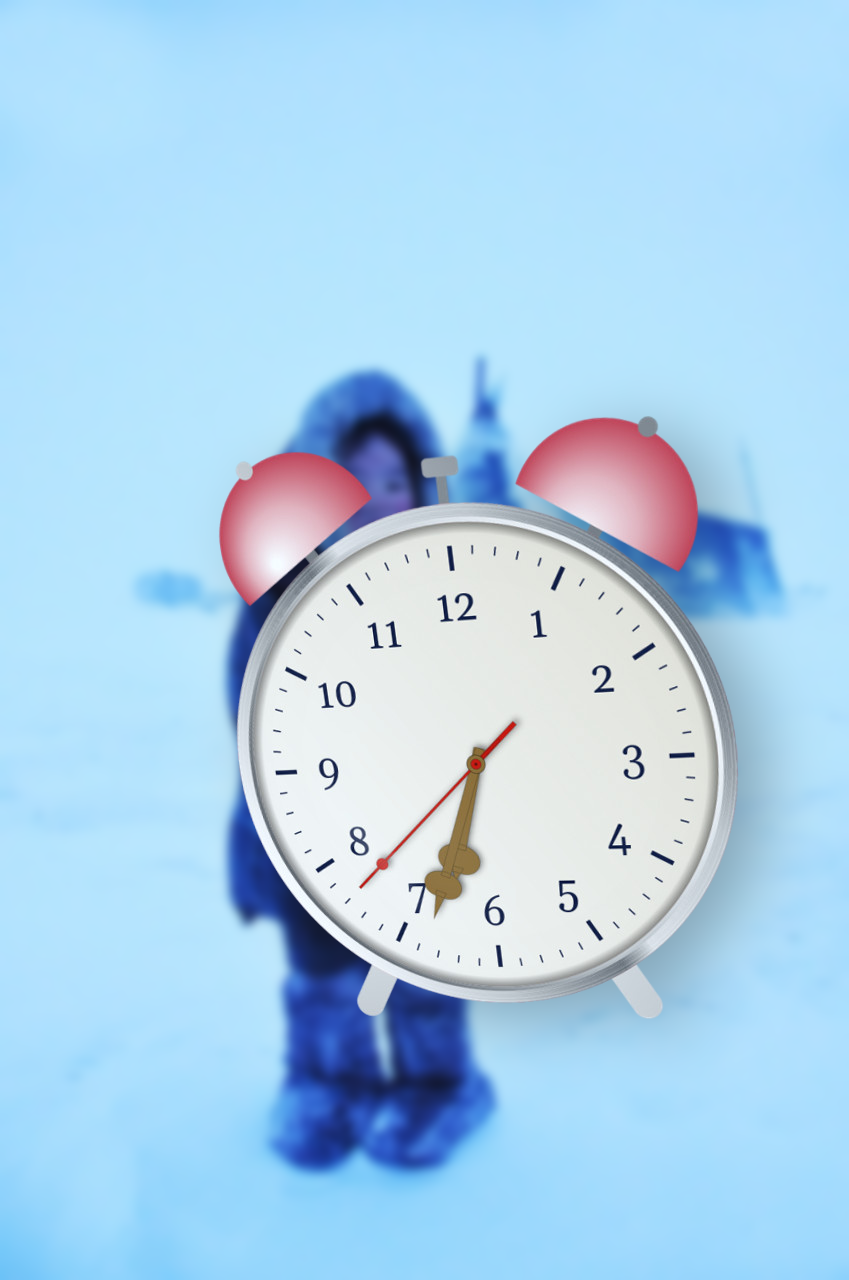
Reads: 6 h 33 min 38 s
